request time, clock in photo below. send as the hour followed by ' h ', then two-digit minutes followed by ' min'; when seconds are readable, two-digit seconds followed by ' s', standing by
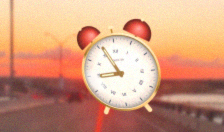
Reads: 8 h 56 min
